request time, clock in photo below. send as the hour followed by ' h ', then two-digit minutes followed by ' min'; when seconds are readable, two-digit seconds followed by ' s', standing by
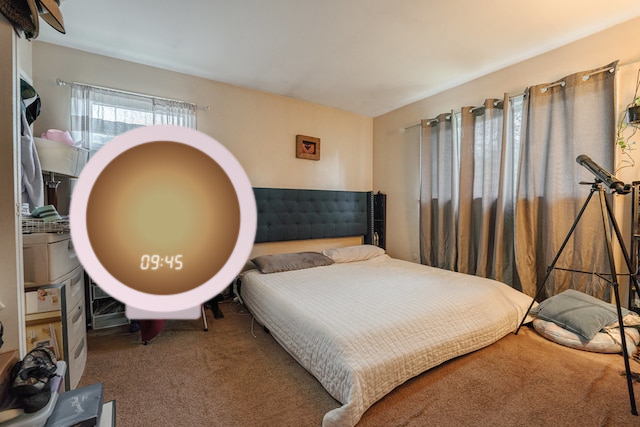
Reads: 9 h 45 min
